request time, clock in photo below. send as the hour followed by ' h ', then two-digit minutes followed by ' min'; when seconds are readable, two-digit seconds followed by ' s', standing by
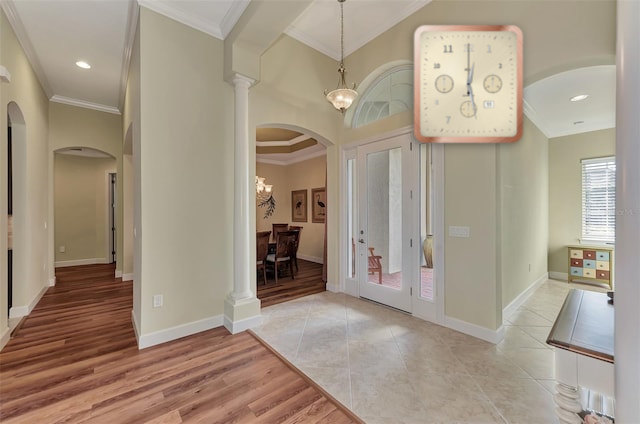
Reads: 12 h 28 min
